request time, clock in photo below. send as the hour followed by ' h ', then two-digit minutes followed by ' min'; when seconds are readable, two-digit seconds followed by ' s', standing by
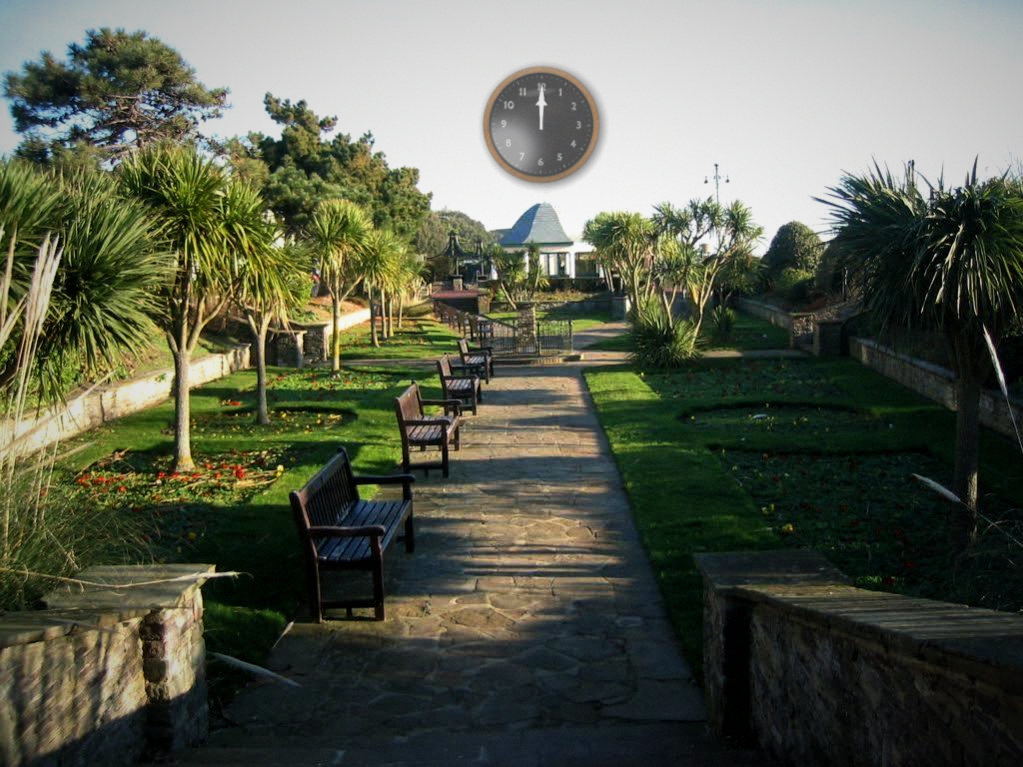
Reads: 12 h 00 min
